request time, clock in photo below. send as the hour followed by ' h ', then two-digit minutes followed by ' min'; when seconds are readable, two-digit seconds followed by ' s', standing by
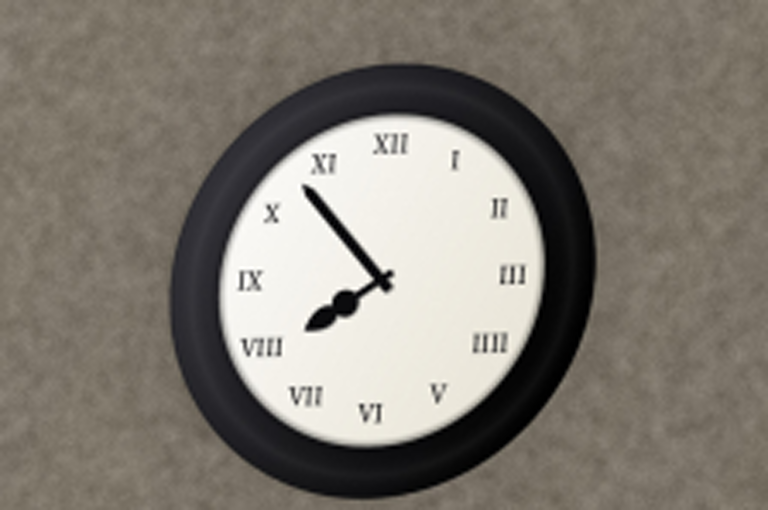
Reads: 7 h 53 min
